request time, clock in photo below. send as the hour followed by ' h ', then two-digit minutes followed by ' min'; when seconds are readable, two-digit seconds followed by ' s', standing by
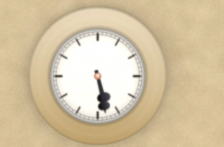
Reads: 5 h 28 min
